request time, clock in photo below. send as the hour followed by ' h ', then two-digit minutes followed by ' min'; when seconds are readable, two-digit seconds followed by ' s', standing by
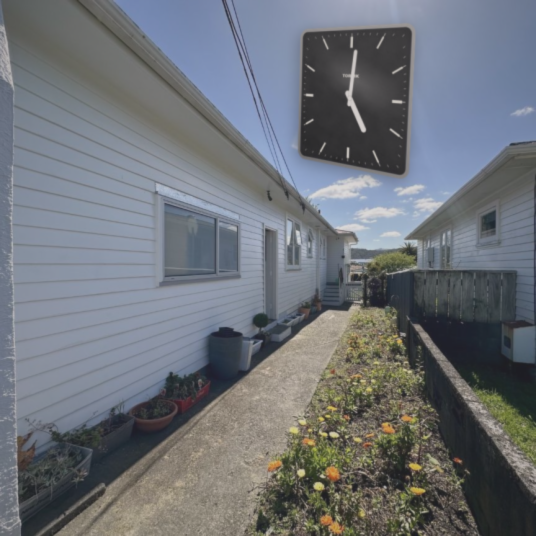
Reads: 5 h 01 min
